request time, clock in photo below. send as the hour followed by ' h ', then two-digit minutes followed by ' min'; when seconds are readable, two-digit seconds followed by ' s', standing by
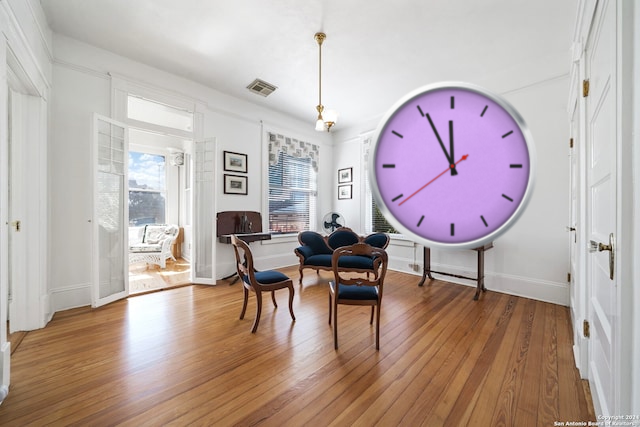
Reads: 11 h 55 min 39 s
